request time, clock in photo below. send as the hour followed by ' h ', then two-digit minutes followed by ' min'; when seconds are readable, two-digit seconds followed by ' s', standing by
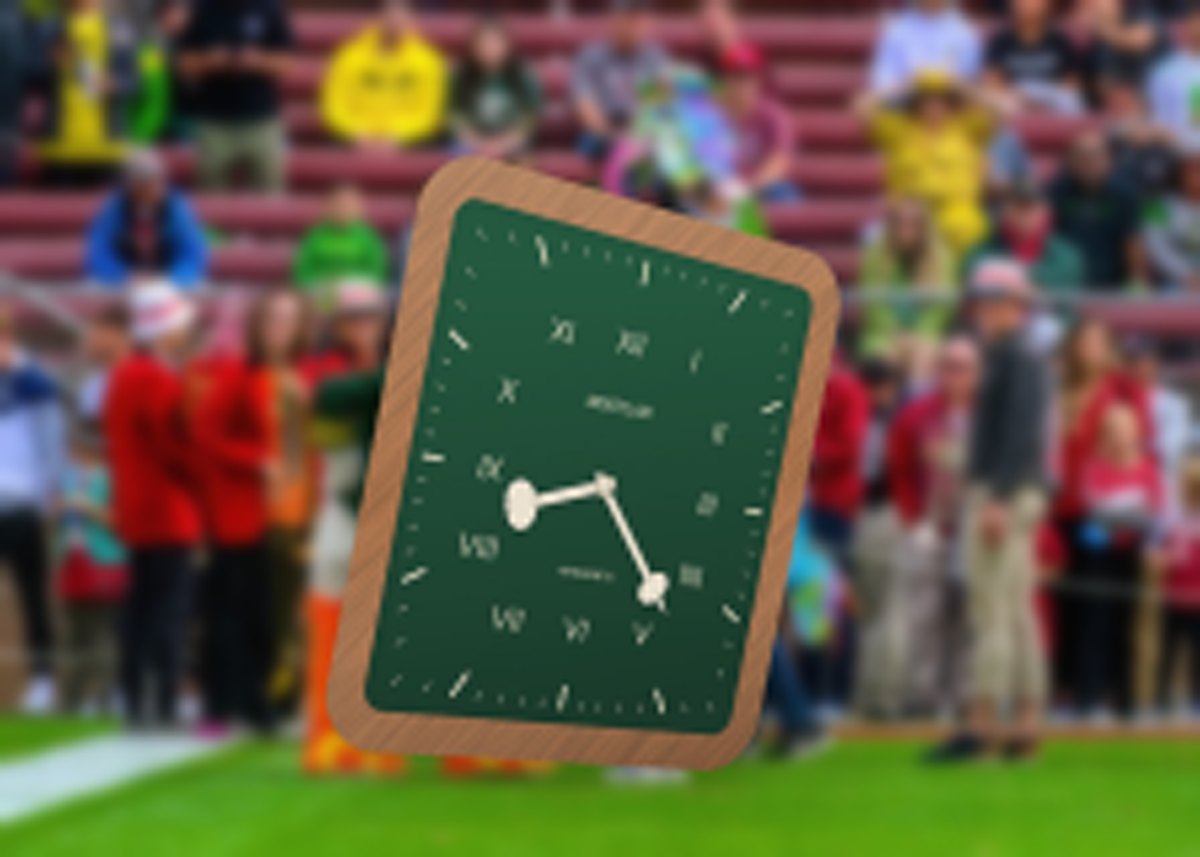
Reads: 8 h 23 min
